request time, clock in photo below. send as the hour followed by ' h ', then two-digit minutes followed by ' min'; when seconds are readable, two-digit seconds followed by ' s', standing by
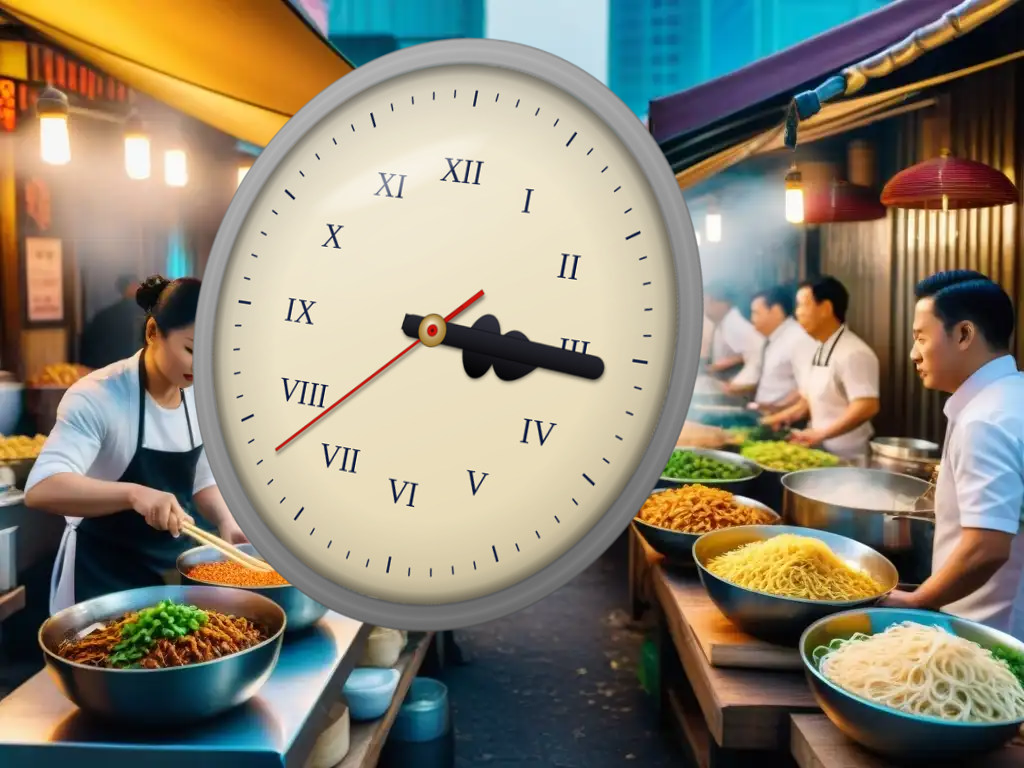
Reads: 3 h 15 min 38 s
